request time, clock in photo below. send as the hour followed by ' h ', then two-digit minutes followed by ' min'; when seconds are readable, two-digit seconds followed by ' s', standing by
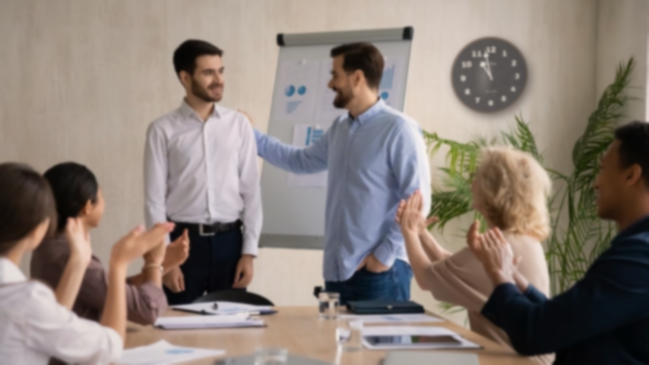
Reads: 10 h 58 min
